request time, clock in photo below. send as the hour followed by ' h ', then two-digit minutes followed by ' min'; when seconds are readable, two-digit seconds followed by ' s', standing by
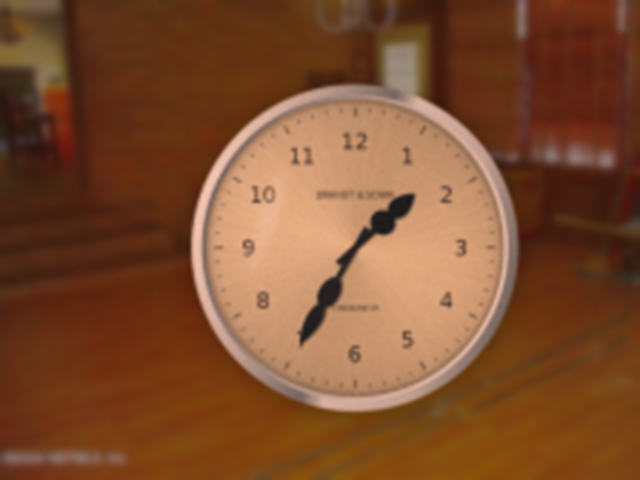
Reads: 1 h 35 min
